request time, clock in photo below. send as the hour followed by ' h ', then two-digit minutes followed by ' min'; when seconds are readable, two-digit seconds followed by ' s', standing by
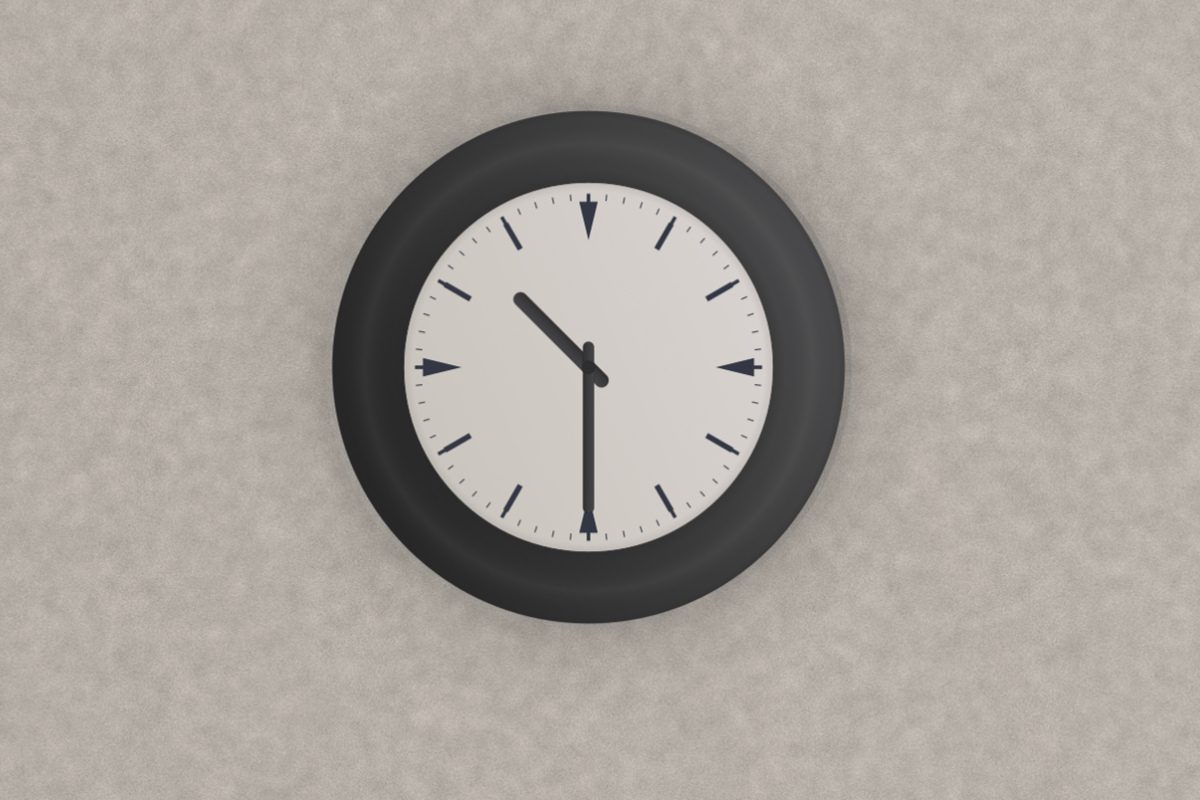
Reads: 10 h 30 min
